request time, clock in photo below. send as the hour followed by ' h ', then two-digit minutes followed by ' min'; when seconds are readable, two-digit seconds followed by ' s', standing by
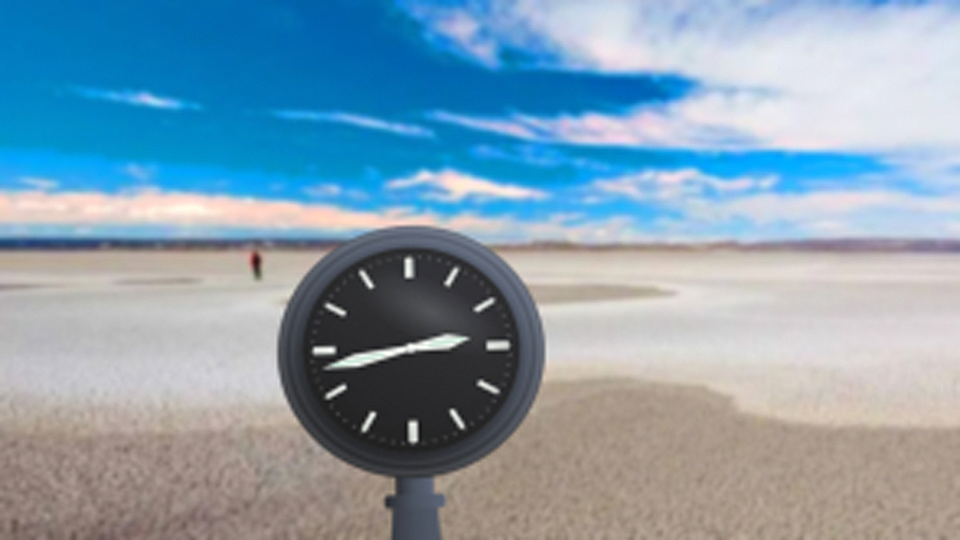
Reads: 2 h 43 min
